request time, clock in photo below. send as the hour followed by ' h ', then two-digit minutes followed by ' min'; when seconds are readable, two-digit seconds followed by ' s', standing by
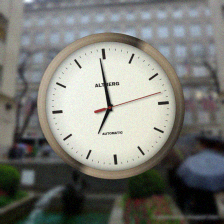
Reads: 6 h 59 min 13 s
